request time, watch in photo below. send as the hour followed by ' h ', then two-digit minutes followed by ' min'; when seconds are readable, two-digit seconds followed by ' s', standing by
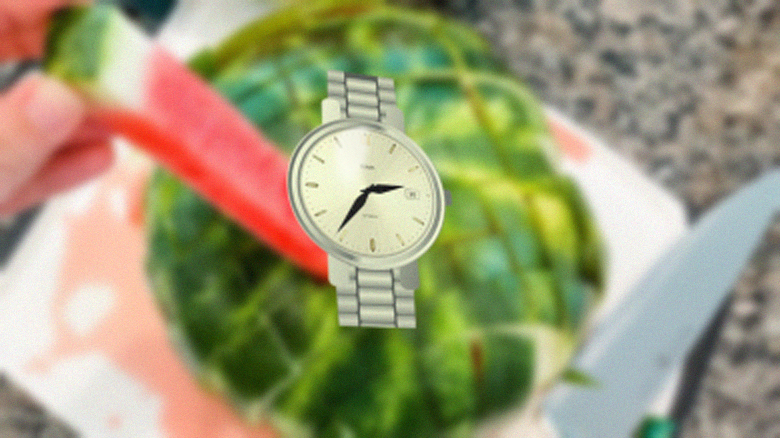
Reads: 2 h 36 min
